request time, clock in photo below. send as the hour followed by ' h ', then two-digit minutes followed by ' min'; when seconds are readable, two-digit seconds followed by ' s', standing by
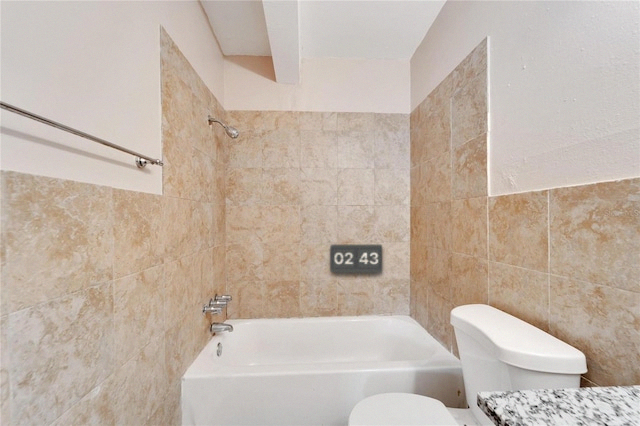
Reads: 2 h 43 min
